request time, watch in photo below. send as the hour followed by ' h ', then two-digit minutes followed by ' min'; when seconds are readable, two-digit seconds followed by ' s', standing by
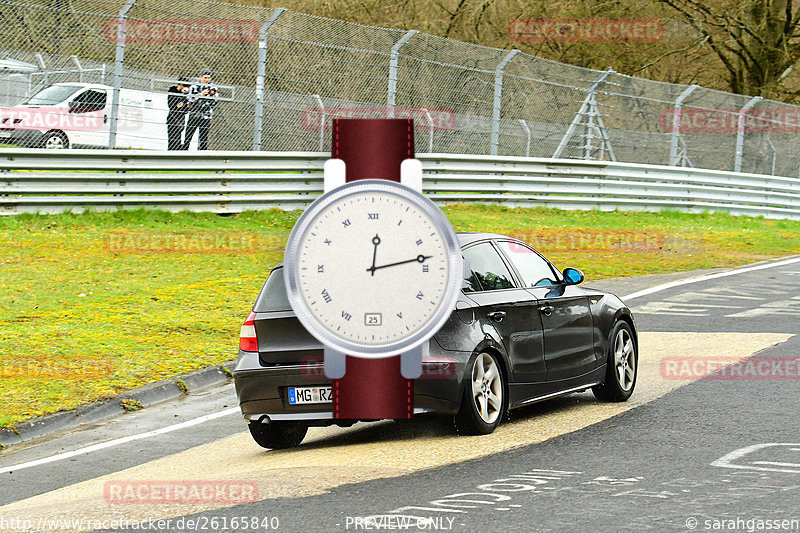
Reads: 12 h 13 min
